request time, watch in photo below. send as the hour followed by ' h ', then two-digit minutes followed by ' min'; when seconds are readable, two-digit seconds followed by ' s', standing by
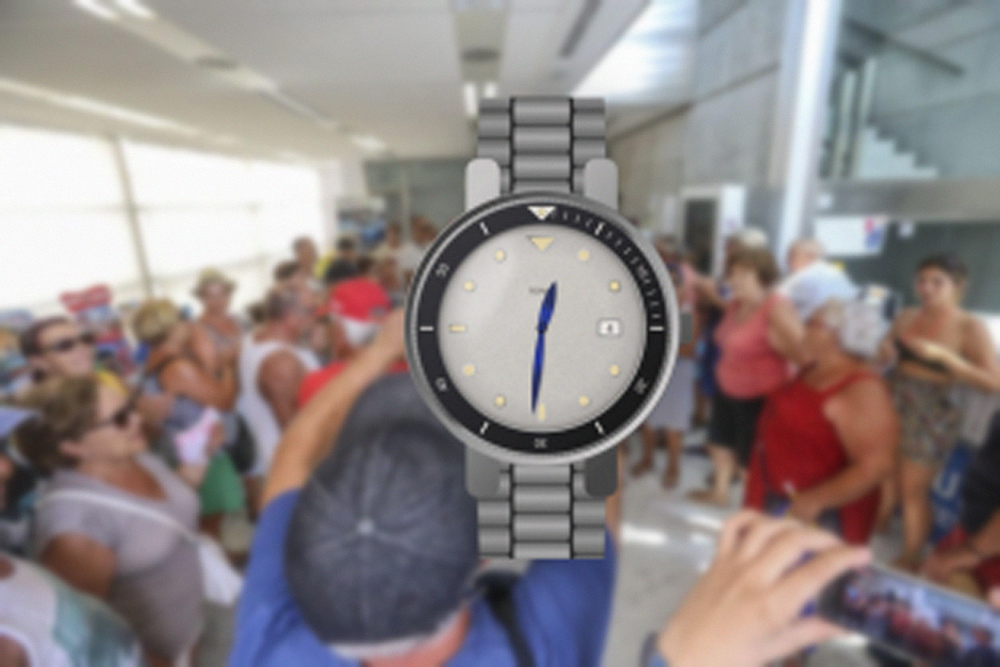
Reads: 12 h 31 min
